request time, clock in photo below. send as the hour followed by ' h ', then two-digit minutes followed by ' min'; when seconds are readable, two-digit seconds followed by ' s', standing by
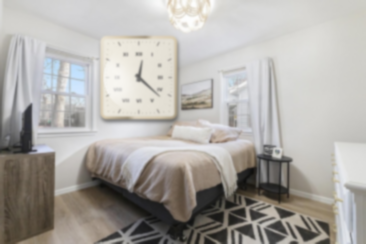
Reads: 12 h 22 min
